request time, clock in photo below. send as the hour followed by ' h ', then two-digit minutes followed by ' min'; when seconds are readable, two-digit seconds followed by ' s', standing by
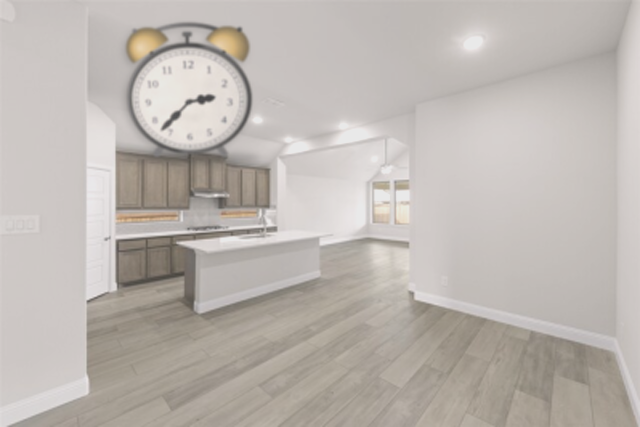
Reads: 2 h 37 min
